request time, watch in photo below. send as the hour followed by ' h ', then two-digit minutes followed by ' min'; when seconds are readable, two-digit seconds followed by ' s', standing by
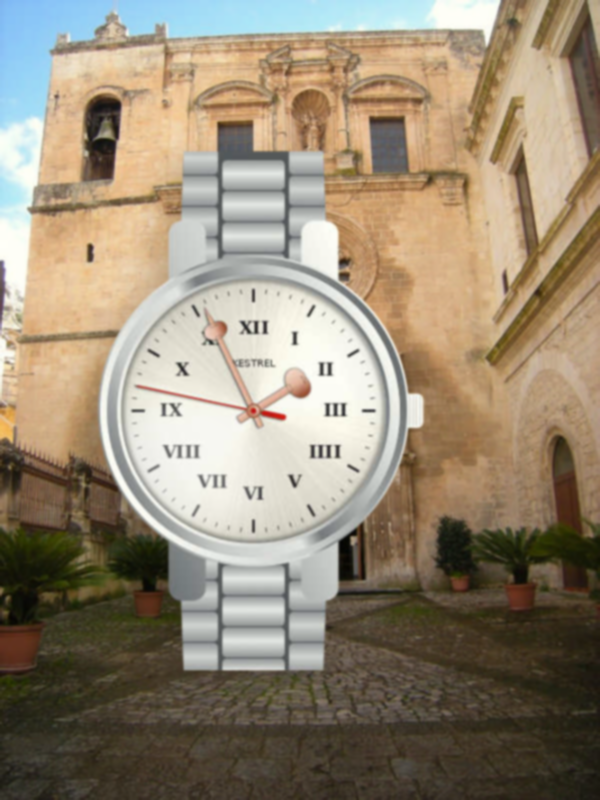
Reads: 1 h 55 min 47 s
